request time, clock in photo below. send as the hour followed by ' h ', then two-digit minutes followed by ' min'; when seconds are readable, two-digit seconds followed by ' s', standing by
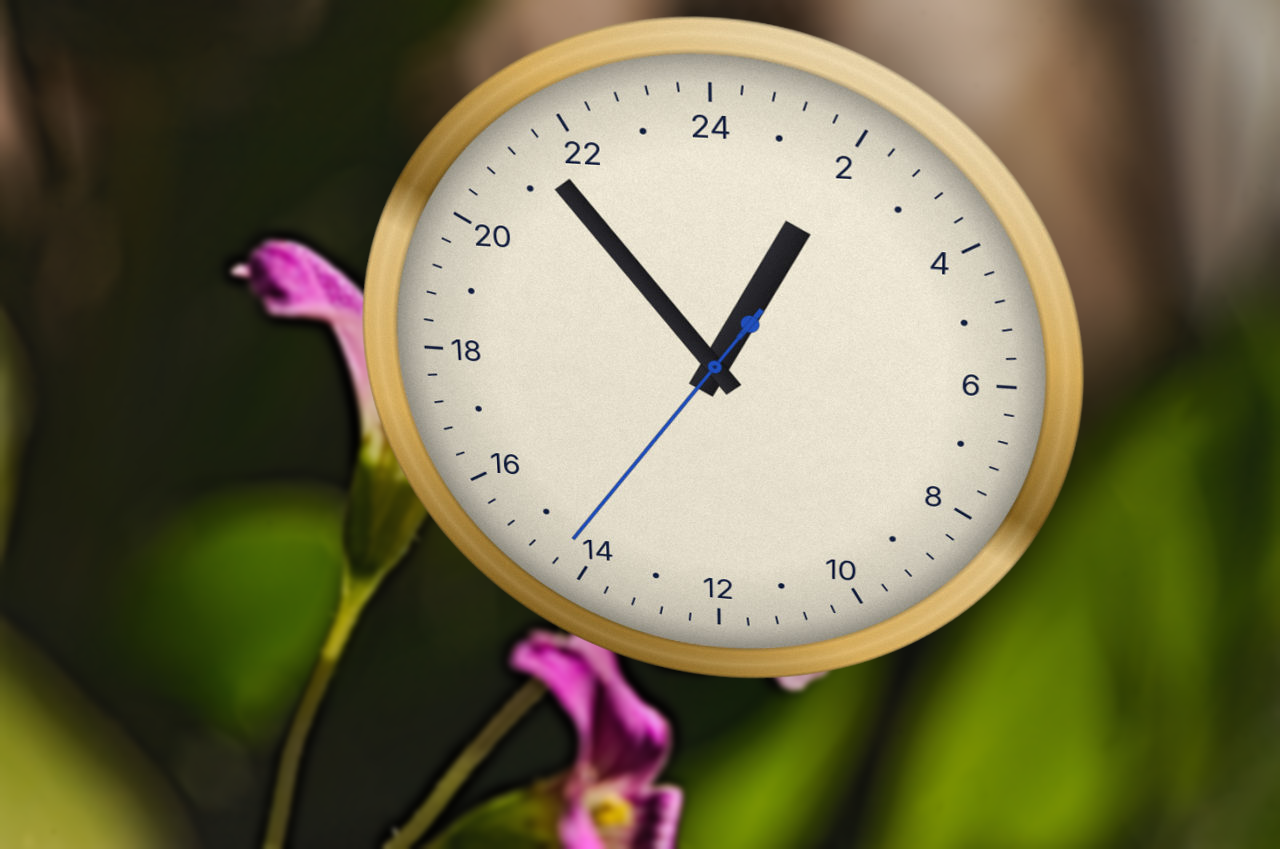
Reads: 1 h 53 min 36 s
